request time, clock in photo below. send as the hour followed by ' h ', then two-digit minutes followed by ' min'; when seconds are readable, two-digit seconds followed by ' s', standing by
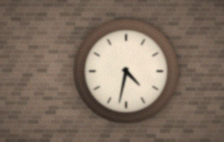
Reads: 4 h 32 min
